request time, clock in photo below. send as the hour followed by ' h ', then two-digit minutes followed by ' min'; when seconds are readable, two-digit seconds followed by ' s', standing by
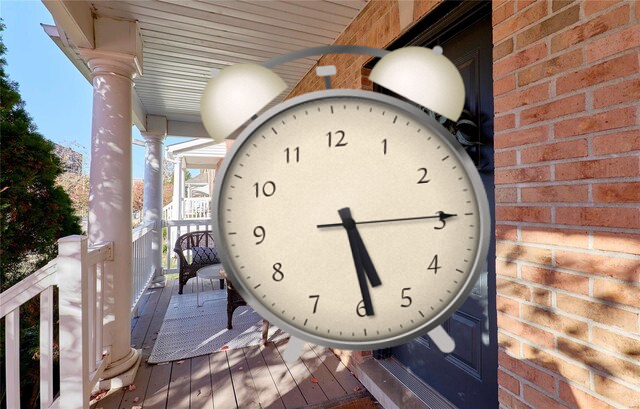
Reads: 5 h 29 min 15 s
